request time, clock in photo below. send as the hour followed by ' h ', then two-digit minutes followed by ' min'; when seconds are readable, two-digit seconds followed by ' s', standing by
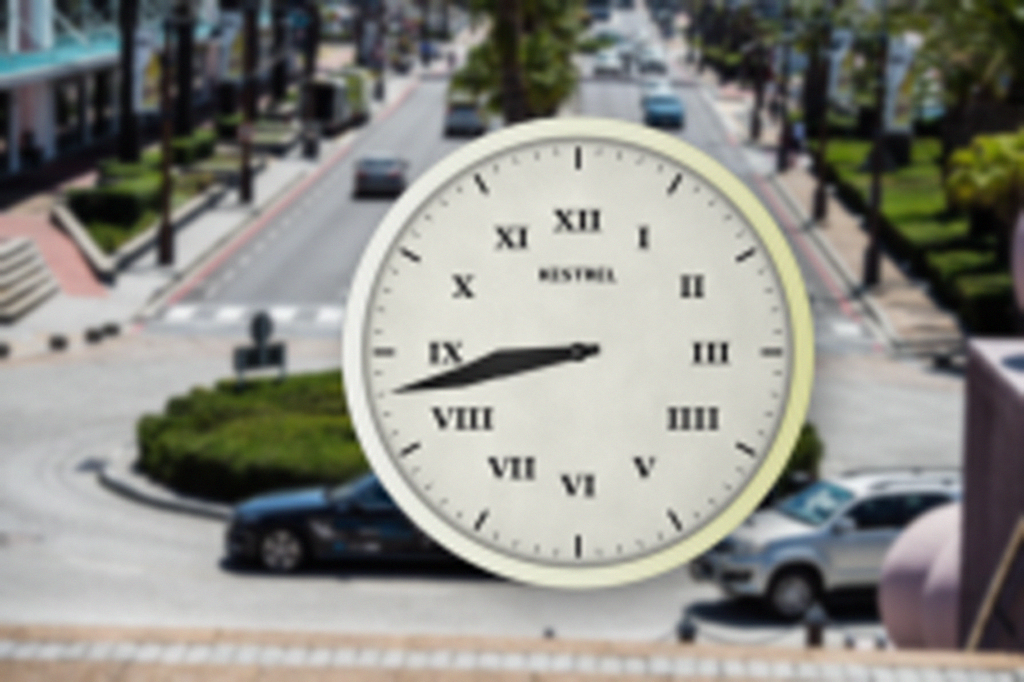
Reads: 8 h 43 min
